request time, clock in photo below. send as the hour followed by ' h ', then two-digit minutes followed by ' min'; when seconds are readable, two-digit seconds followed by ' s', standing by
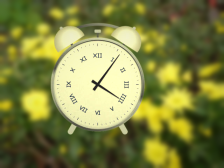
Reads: 4 h 06 min
